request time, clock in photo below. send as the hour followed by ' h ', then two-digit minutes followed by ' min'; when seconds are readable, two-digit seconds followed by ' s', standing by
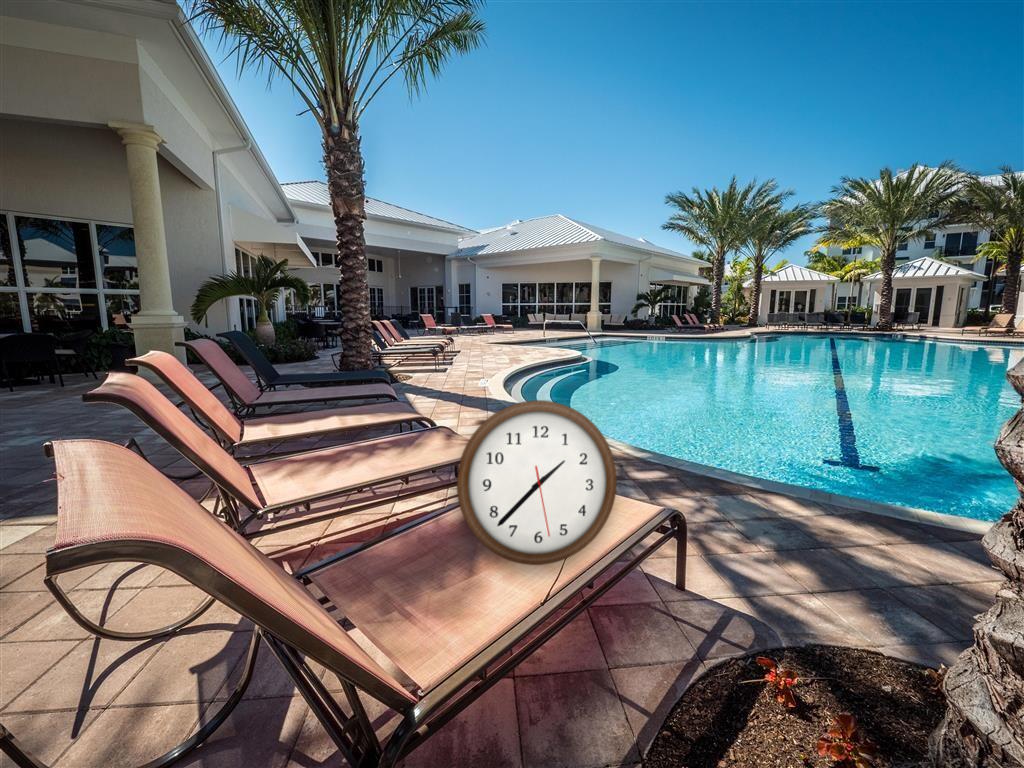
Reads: 1 h 37 min 28 s
